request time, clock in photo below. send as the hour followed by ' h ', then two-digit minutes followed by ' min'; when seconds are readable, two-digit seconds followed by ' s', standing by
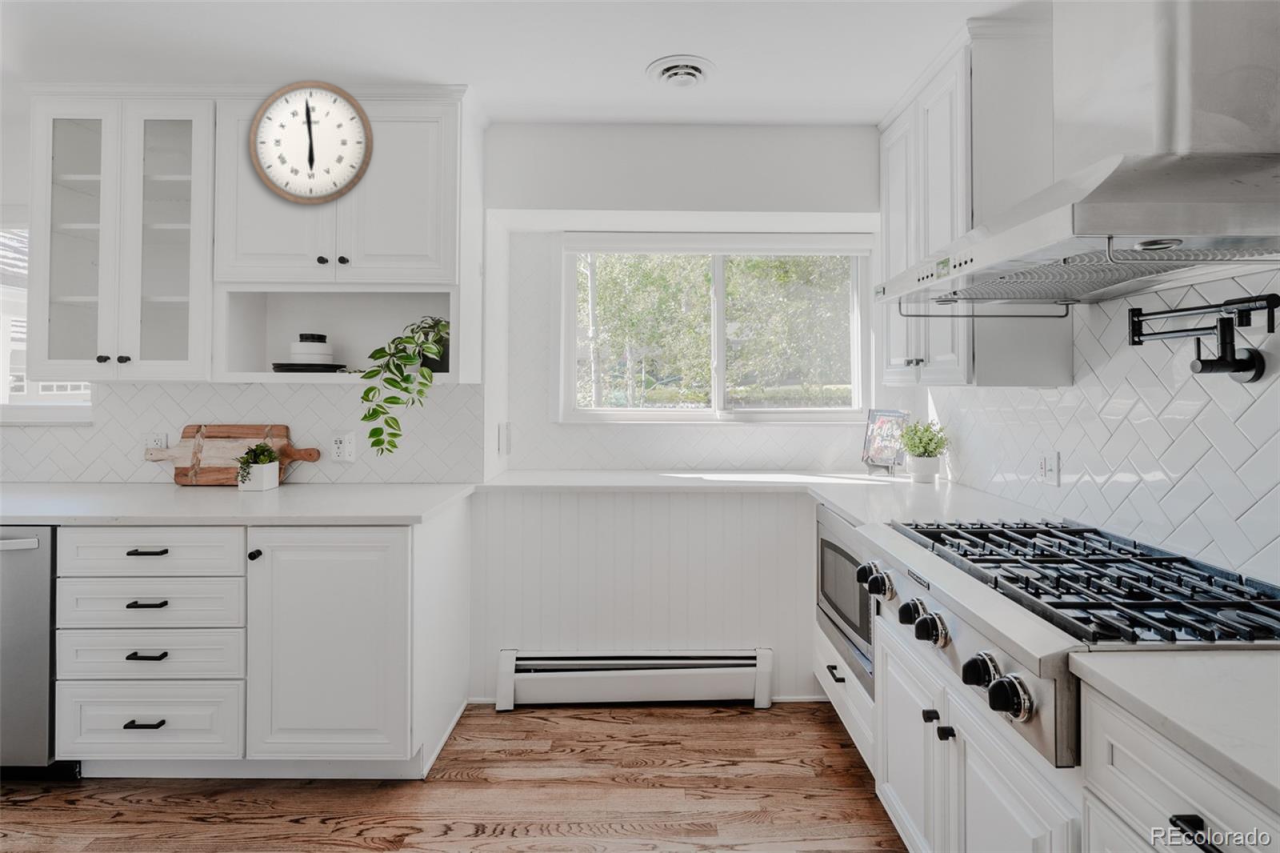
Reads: 5 h 59 min
